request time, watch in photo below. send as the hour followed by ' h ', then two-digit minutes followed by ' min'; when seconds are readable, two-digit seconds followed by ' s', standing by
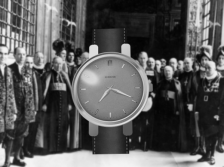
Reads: 7 h 19 min
